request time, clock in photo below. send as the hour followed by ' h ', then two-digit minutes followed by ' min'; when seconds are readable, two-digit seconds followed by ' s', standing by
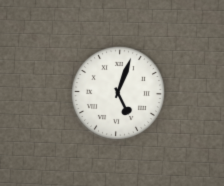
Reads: 5 h 03 min
